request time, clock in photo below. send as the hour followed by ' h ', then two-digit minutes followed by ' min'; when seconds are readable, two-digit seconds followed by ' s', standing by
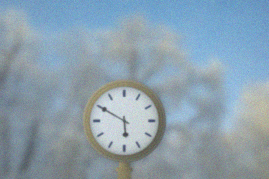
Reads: 5 h 50 min
